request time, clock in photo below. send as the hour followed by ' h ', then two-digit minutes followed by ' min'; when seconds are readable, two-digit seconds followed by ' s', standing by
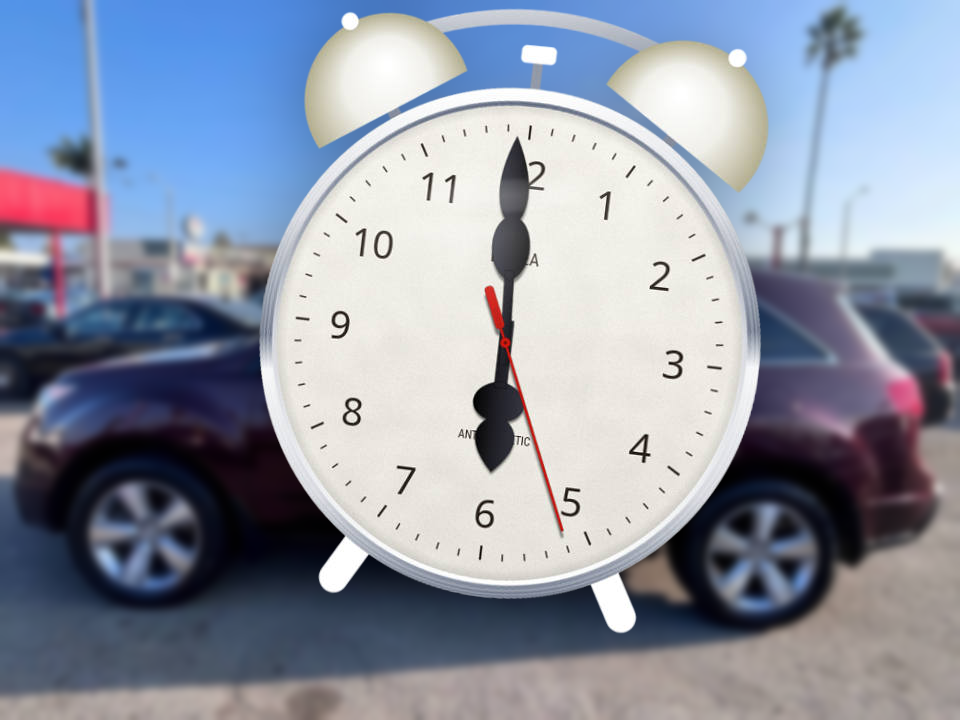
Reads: 5 h 59 min 26 s
